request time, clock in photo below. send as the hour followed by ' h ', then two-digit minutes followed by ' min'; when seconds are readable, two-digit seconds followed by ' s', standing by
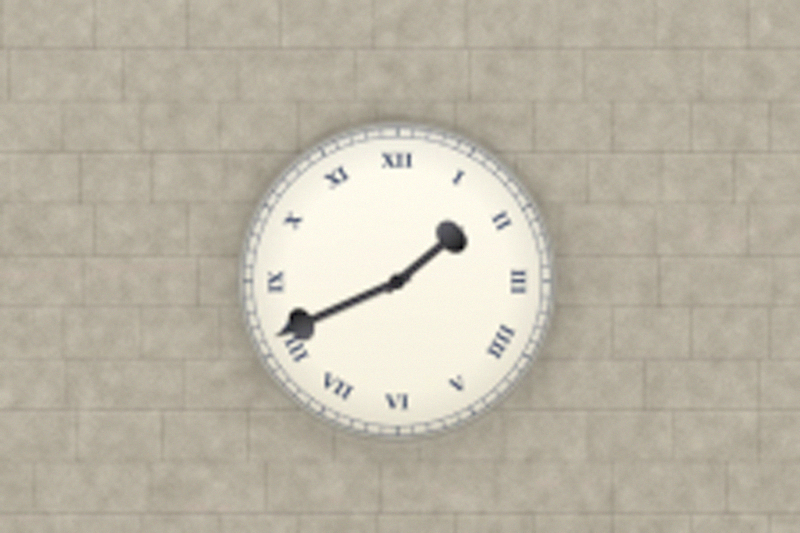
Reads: 1 h 41 min
